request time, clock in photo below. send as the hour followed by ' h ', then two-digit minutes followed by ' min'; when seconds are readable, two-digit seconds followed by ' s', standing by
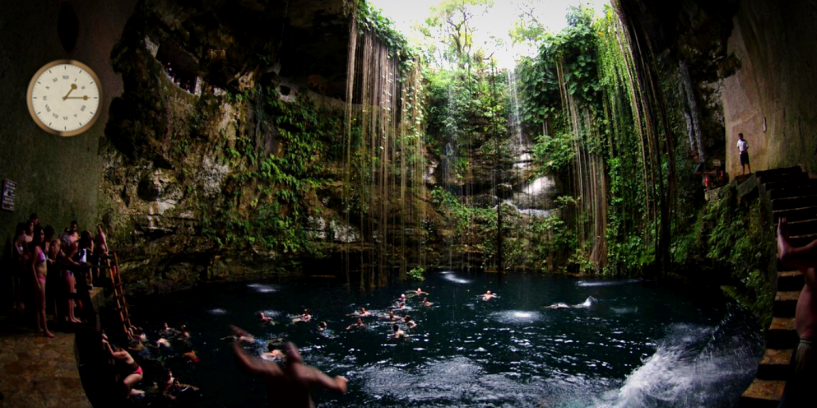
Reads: 1 h 15 min
